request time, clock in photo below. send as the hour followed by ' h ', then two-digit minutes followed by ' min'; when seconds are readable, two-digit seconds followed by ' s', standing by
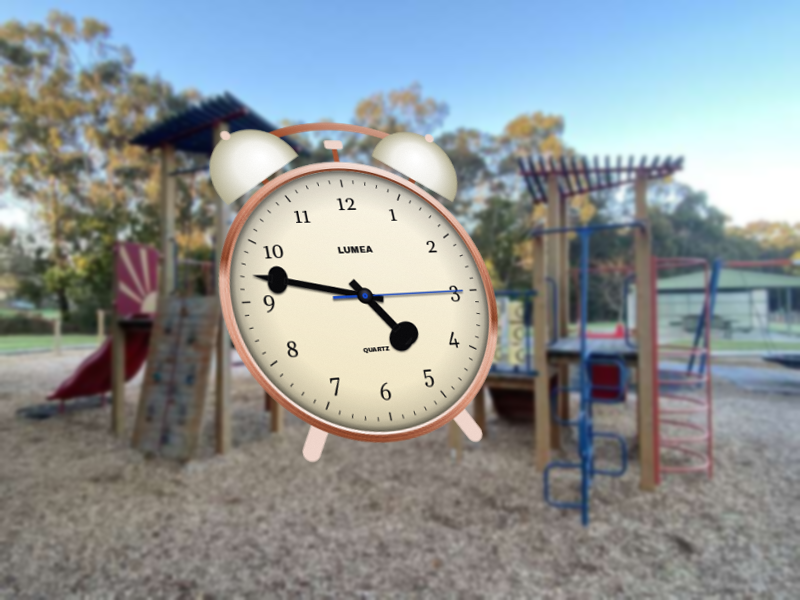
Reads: 4 h 47 min 15 s
